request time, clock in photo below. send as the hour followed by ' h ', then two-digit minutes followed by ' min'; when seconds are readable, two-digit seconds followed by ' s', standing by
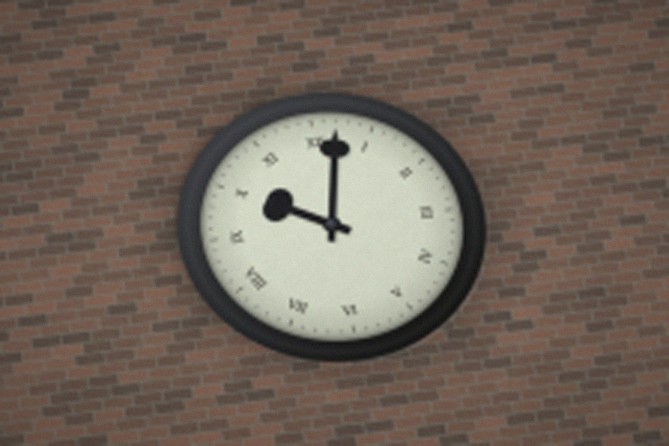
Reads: 10 h 02 min
